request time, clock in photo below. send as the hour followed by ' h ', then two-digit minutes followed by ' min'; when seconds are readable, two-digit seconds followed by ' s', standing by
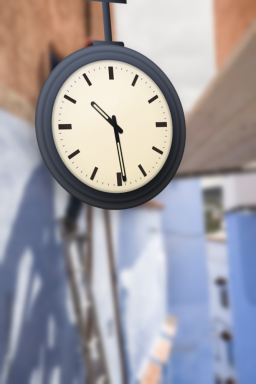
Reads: 10 h 29 min
